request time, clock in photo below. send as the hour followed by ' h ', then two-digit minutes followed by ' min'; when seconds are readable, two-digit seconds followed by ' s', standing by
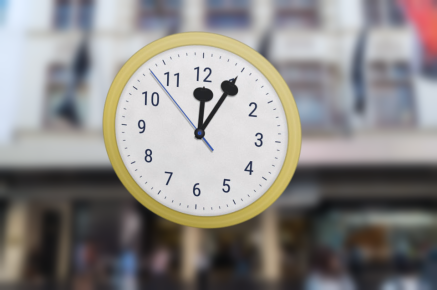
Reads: 12 h 04 min 53 s
